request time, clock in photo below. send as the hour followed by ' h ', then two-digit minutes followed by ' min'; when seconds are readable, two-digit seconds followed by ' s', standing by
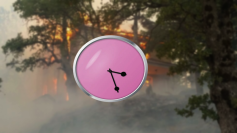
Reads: 3 h 27 min
